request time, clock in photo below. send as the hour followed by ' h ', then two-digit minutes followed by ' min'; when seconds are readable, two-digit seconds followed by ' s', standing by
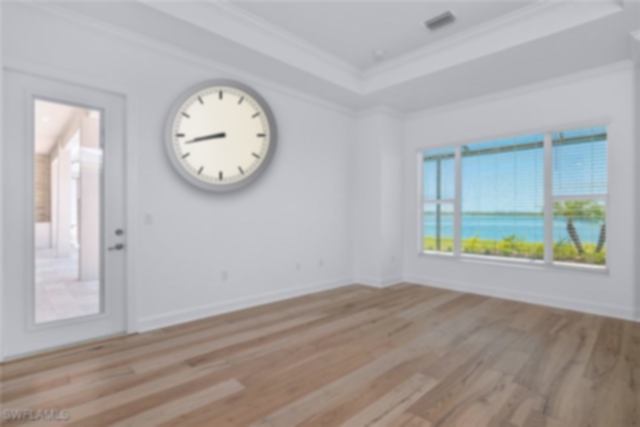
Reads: 8 h 43 min
